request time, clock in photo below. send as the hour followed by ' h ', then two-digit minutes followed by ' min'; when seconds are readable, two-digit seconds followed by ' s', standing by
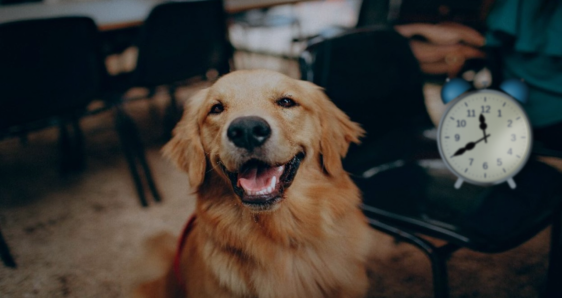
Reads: 11 h 40 min
